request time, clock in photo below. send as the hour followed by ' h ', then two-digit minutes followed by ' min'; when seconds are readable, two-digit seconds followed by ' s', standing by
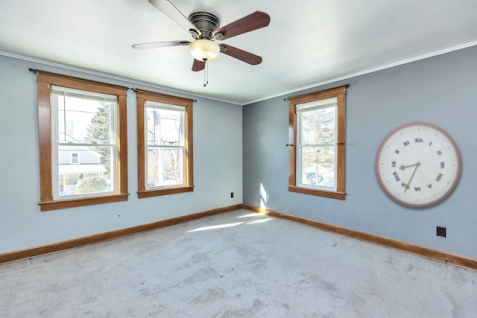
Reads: 8 h 34 min
